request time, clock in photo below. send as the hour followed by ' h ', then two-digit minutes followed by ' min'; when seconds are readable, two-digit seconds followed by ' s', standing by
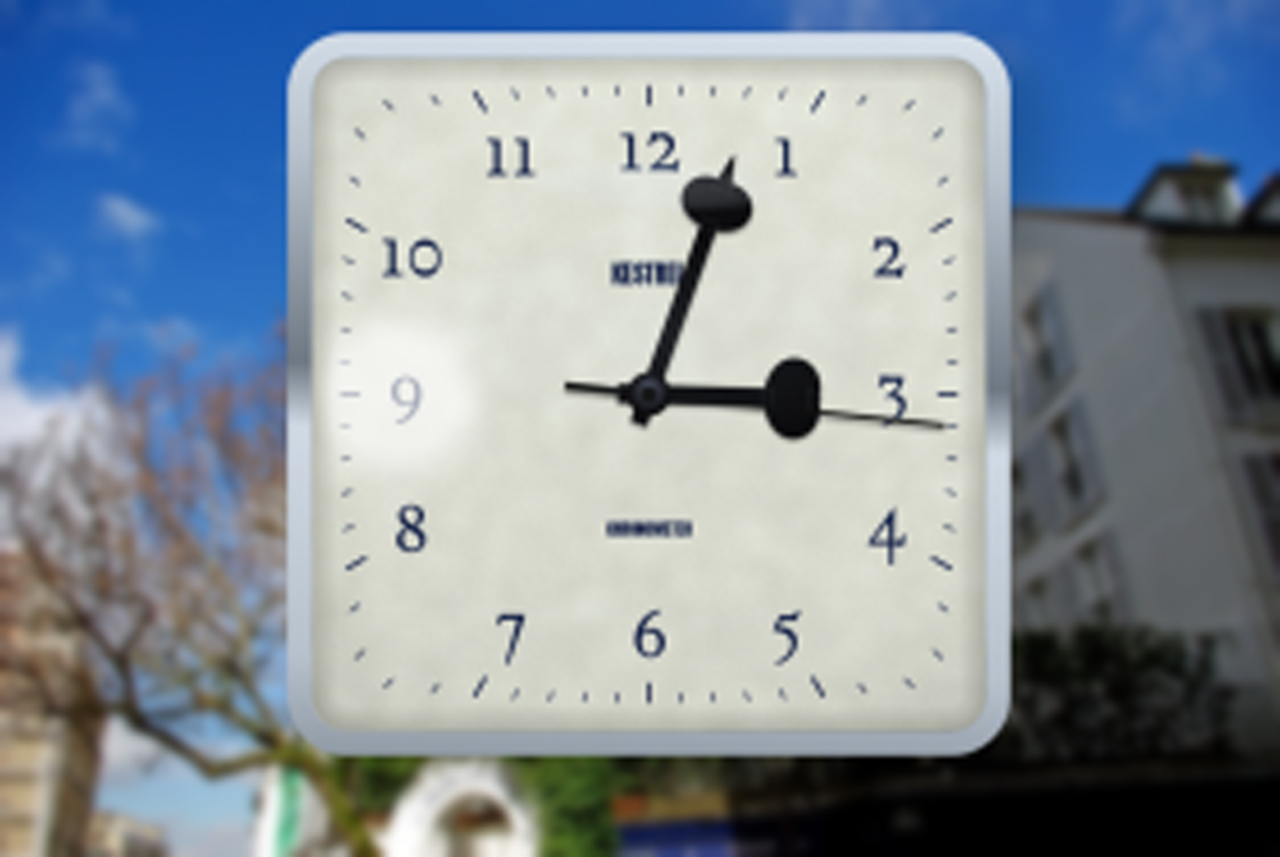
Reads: 3 h 03 min 16 s
